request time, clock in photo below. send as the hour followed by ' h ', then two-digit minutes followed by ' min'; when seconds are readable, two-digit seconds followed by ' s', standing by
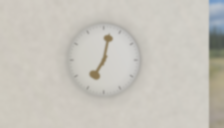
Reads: 7 h 02 min
